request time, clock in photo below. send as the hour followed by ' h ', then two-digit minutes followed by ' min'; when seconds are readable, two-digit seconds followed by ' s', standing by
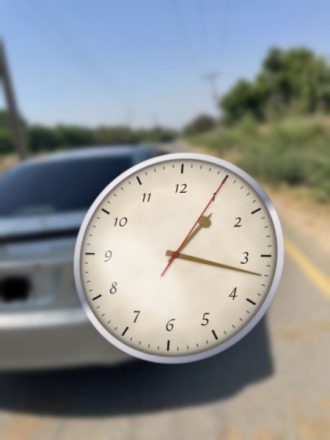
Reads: 1 h 17 min 05 s
